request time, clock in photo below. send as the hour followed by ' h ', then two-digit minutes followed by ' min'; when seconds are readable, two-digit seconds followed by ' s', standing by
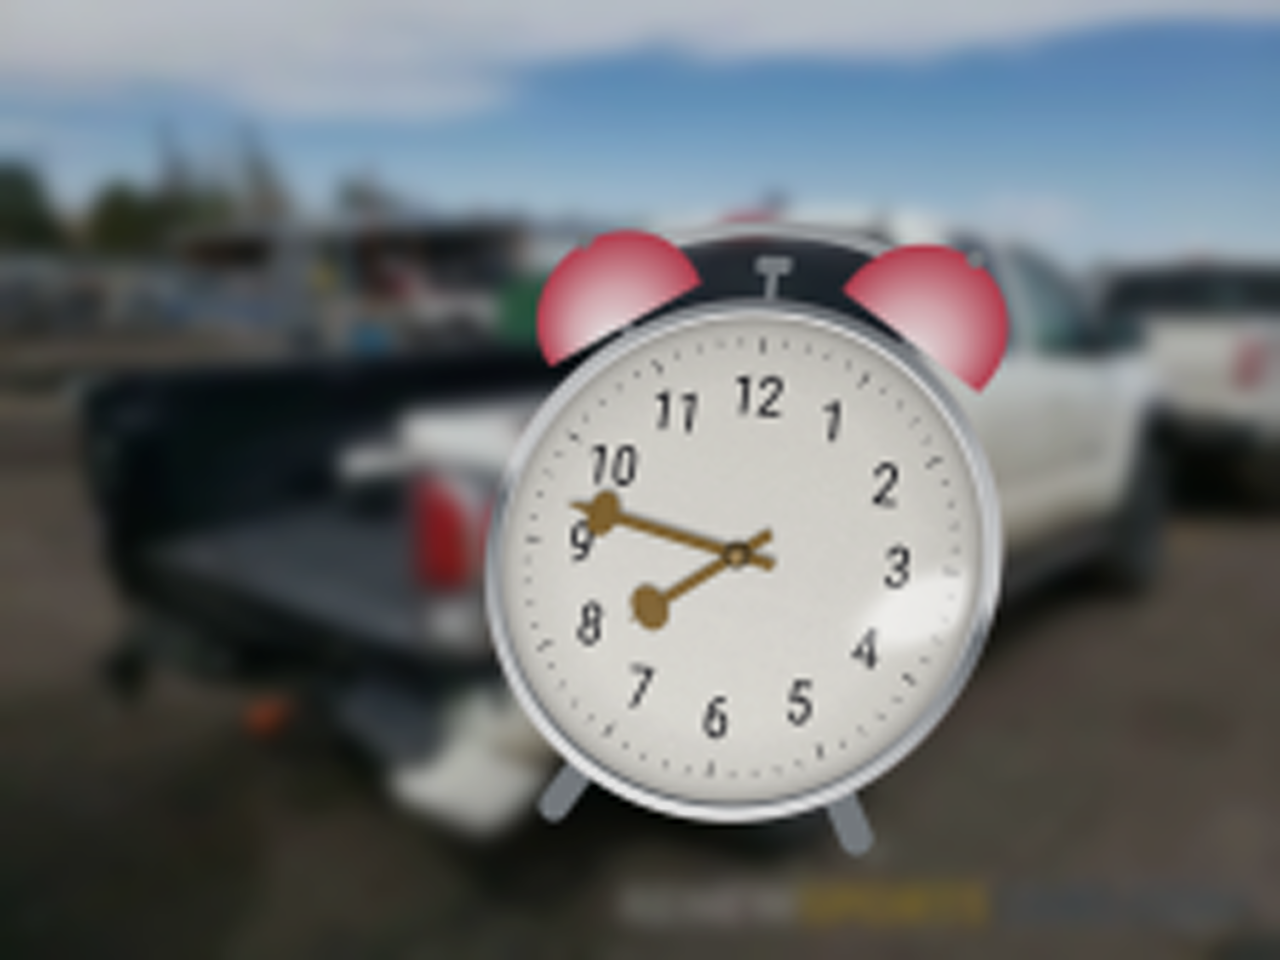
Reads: 7 h 47 min
